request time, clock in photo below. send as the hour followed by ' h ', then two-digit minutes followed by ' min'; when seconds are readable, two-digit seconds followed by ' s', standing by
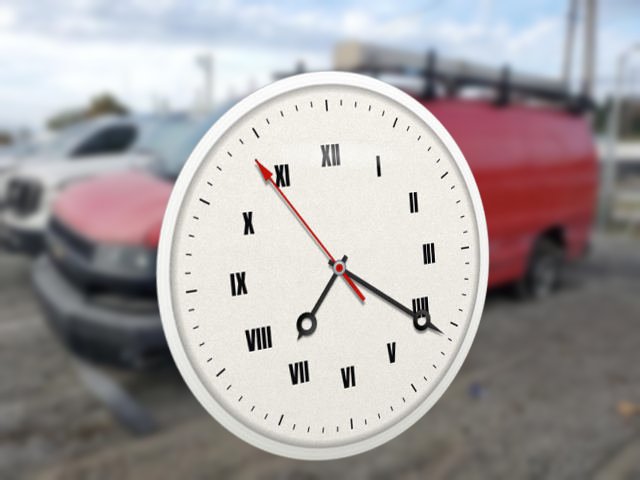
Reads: 7 h 20 min 54 s
